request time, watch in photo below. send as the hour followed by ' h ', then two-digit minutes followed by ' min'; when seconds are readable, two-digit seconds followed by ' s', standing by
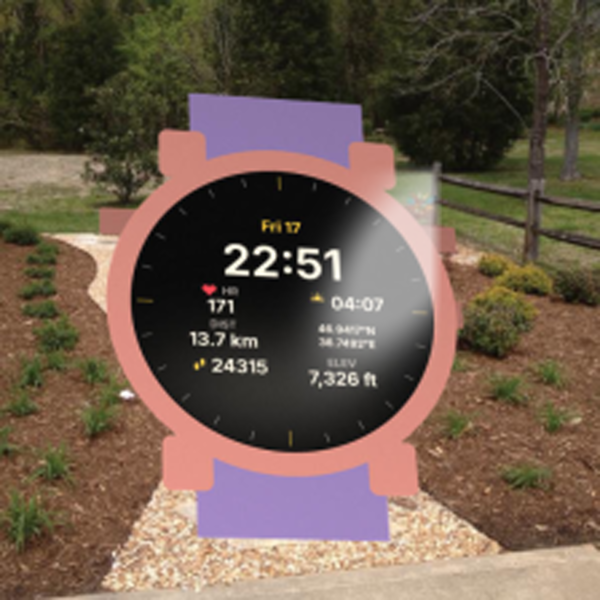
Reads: 22 h 51 min
